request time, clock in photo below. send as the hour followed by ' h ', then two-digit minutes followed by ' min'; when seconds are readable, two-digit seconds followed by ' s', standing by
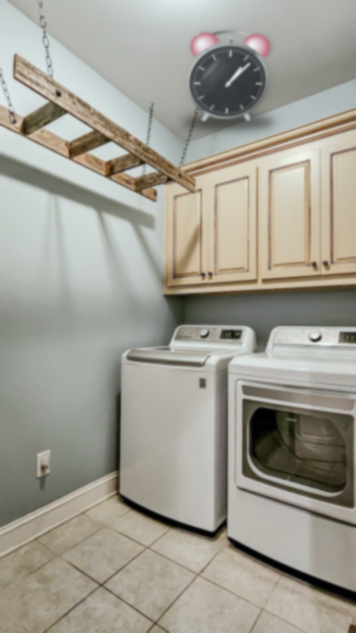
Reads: 1 h 07 min
